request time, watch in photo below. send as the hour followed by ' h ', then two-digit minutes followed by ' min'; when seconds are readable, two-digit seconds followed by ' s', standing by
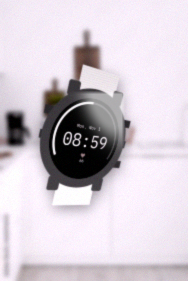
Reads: 8 h 59 min
